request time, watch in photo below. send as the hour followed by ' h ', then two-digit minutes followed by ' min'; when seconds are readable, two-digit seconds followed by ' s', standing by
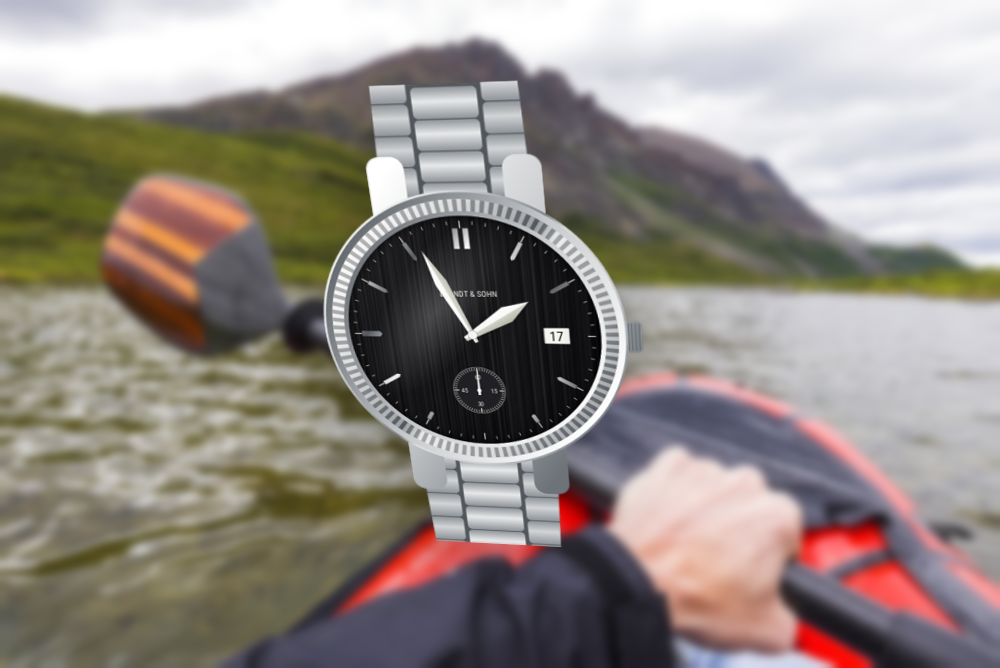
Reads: 1 h 56 min
